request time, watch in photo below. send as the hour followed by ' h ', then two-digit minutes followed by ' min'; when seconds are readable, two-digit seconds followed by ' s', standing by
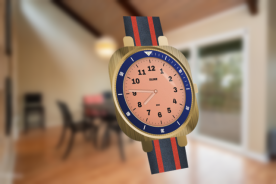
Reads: 7 h 46 min
